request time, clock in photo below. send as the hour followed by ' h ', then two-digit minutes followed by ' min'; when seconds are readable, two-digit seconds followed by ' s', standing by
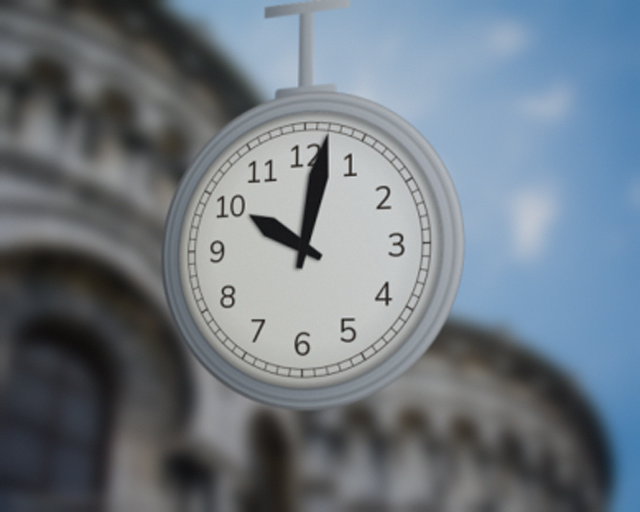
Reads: 10 h 02 min
